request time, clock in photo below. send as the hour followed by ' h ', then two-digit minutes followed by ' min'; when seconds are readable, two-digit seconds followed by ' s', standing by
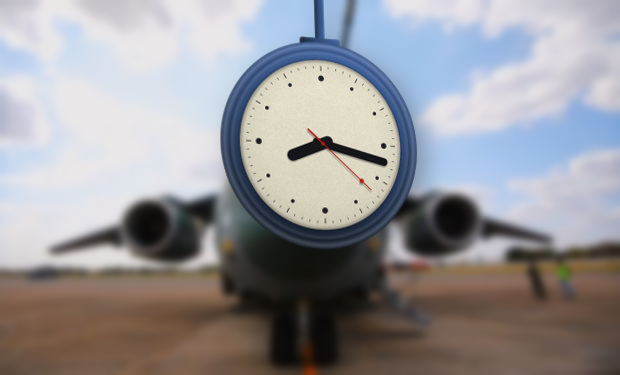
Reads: 8 h 17 min 22 s
